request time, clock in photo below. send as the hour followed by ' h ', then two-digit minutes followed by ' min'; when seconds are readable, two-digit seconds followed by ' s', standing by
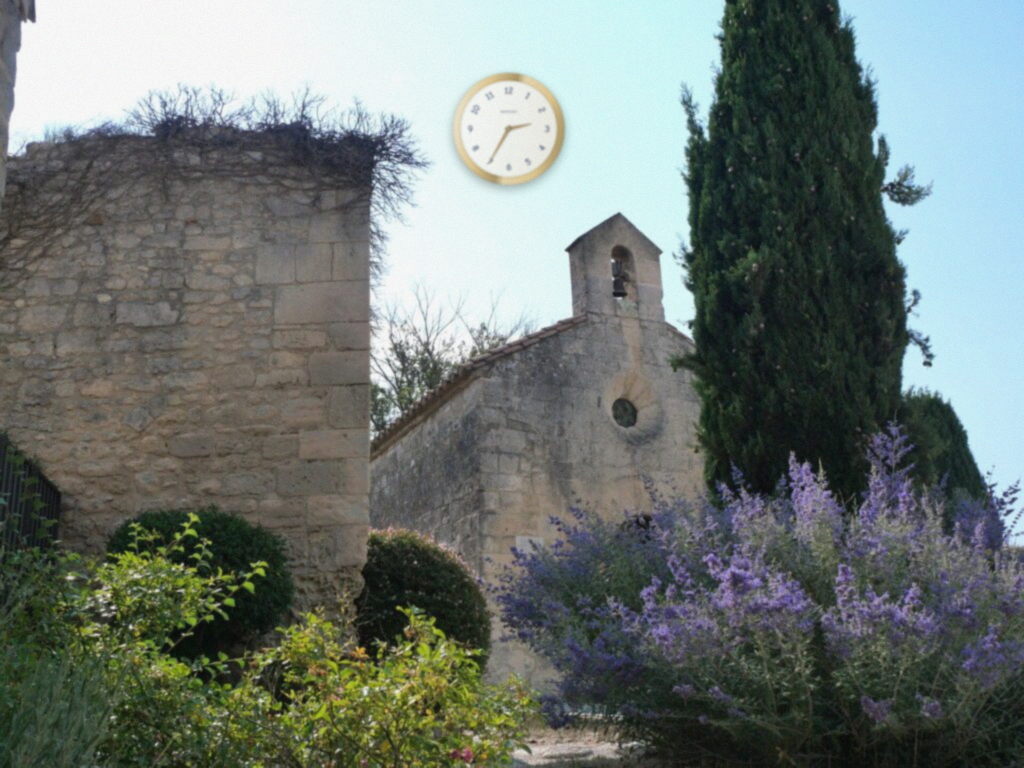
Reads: 2 h 35 min
